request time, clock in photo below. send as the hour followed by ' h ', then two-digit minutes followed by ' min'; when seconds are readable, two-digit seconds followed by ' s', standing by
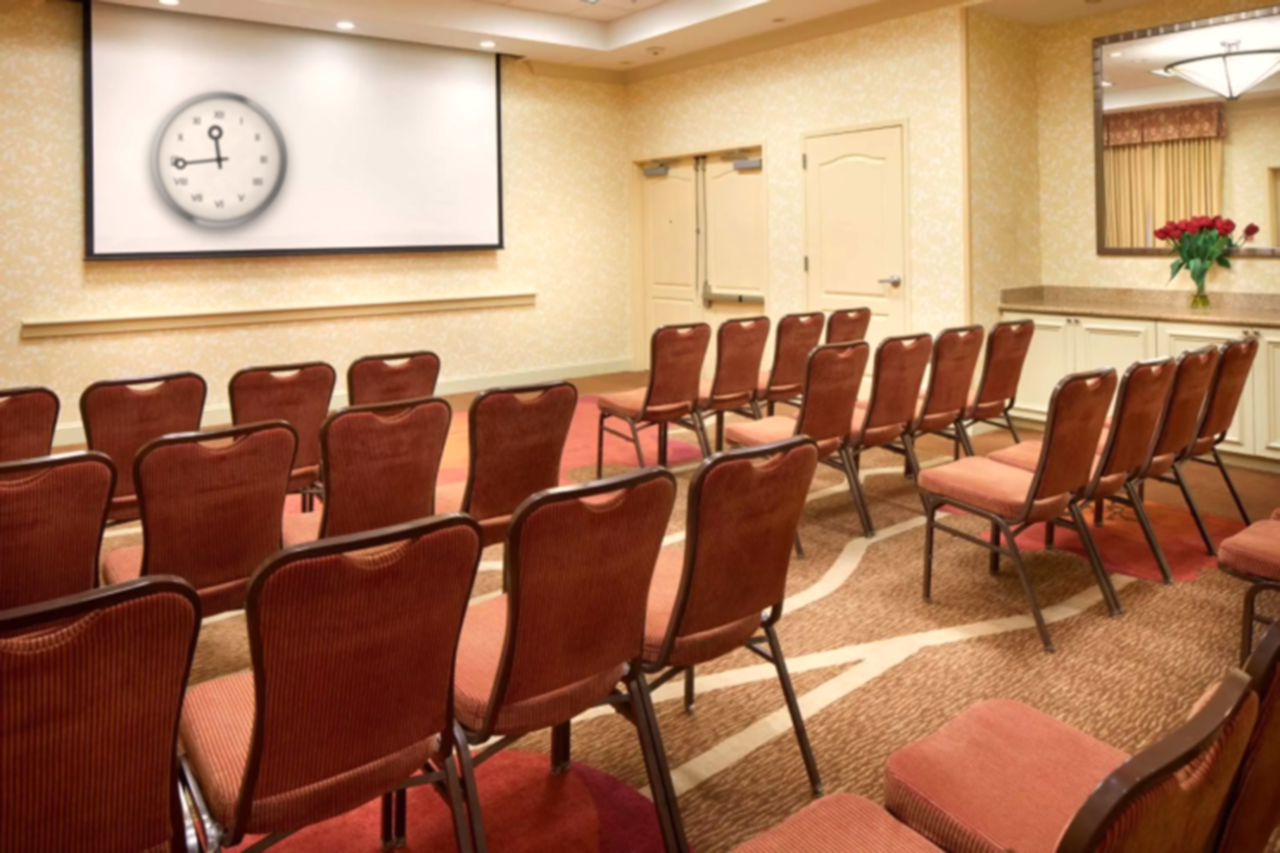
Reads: 11 h 44 min
